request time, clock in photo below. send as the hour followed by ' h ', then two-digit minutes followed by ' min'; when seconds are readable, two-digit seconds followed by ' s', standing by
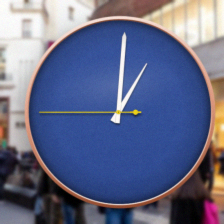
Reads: 1 h 00 min 45 s
